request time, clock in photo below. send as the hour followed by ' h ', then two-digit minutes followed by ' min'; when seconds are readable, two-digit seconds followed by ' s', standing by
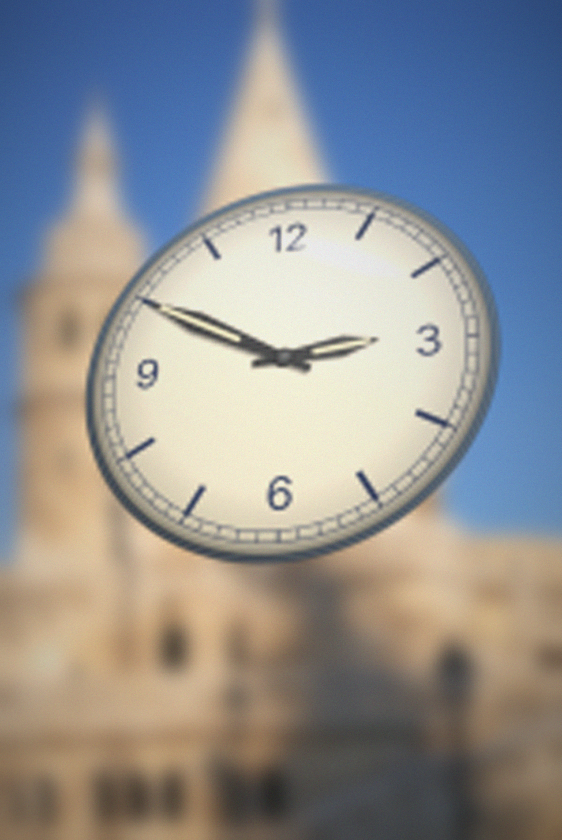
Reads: 2 h 50 min
